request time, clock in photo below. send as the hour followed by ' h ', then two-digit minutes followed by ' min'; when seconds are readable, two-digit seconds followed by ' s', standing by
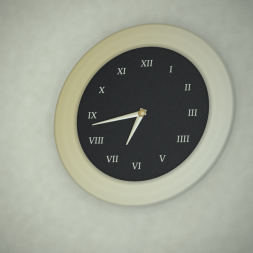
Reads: 6 h 43 min
